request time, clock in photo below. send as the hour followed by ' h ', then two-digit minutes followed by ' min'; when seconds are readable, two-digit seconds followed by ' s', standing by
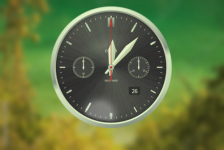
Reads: 12 h 07 min
